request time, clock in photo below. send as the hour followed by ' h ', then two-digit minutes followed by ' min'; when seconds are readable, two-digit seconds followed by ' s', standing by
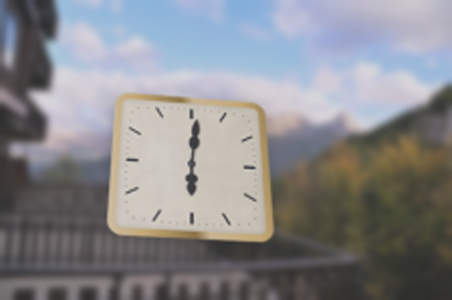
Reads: 6 h 01 min
